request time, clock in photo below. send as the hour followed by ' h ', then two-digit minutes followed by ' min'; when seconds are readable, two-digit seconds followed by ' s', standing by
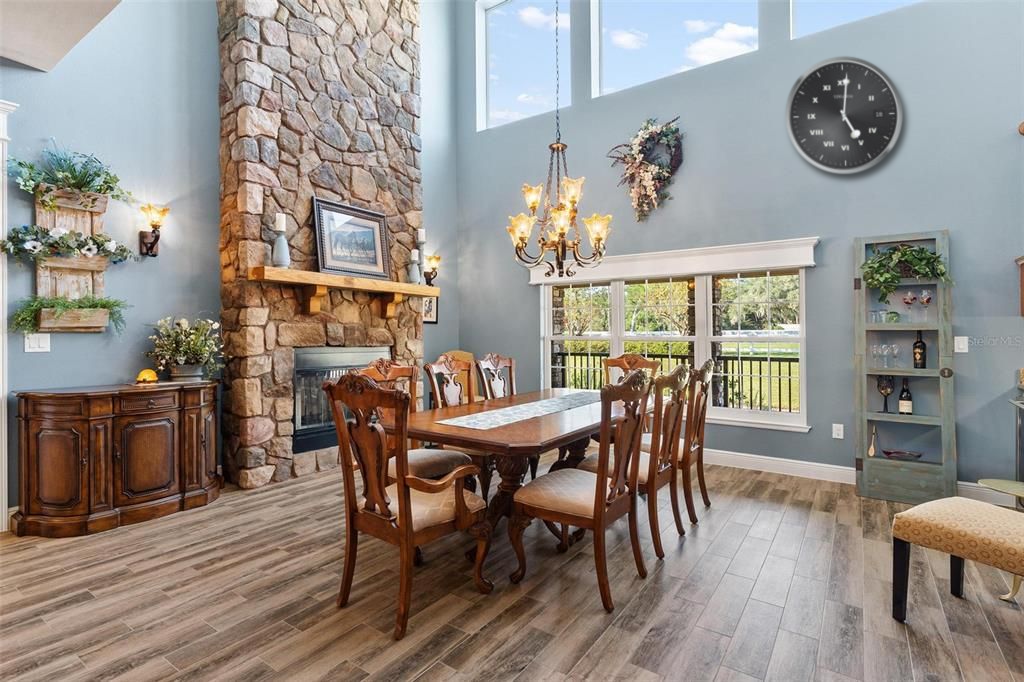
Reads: 5 h 01 min
